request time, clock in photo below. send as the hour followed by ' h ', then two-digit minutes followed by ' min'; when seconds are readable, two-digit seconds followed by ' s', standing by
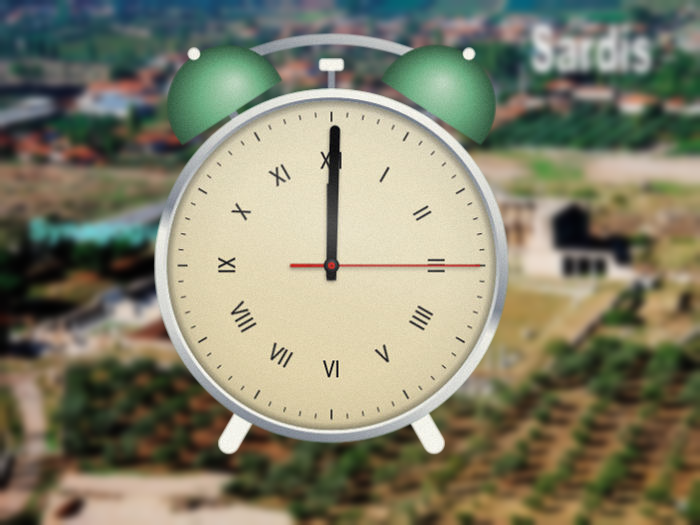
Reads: 12 h 00 min 15 s
